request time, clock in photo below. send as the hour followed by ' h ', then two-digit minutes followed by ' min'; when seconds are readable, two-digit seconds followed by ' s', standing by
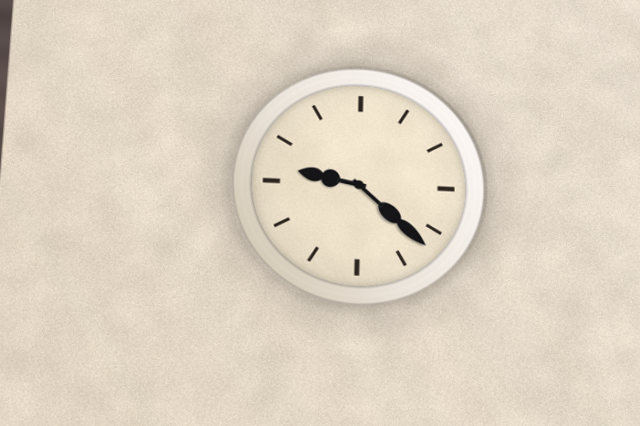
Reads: 9 h 22 min
